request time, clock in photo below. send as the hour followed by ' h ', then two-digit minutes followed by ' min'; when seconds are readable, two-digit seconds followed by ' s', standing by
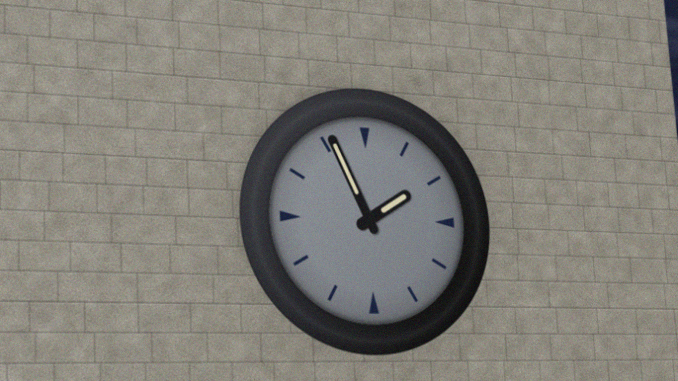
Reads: 1 h 56 min
